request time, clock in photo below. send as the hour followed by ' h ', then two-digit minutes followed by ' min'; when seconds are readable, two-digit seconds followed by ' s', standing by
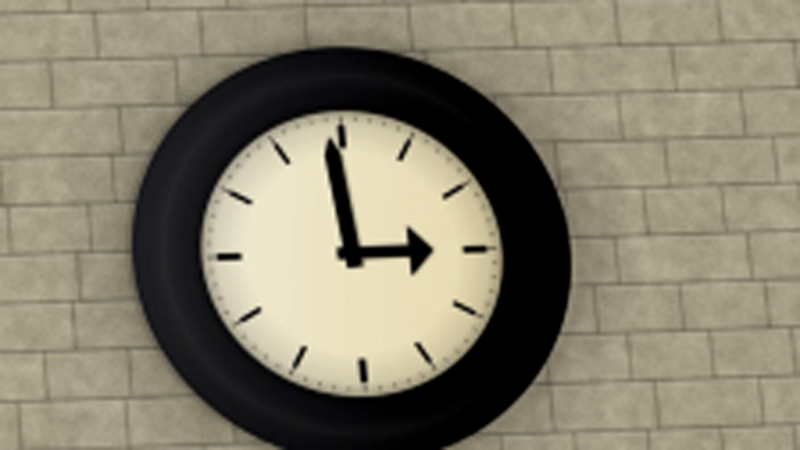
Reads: 2 h 59 min
